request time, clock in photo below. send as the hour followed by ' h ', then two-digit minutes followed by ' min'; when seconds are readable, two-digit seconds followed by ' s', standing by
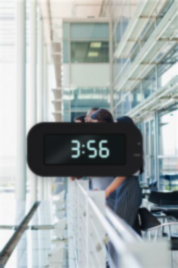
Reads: 3 h 56 min
